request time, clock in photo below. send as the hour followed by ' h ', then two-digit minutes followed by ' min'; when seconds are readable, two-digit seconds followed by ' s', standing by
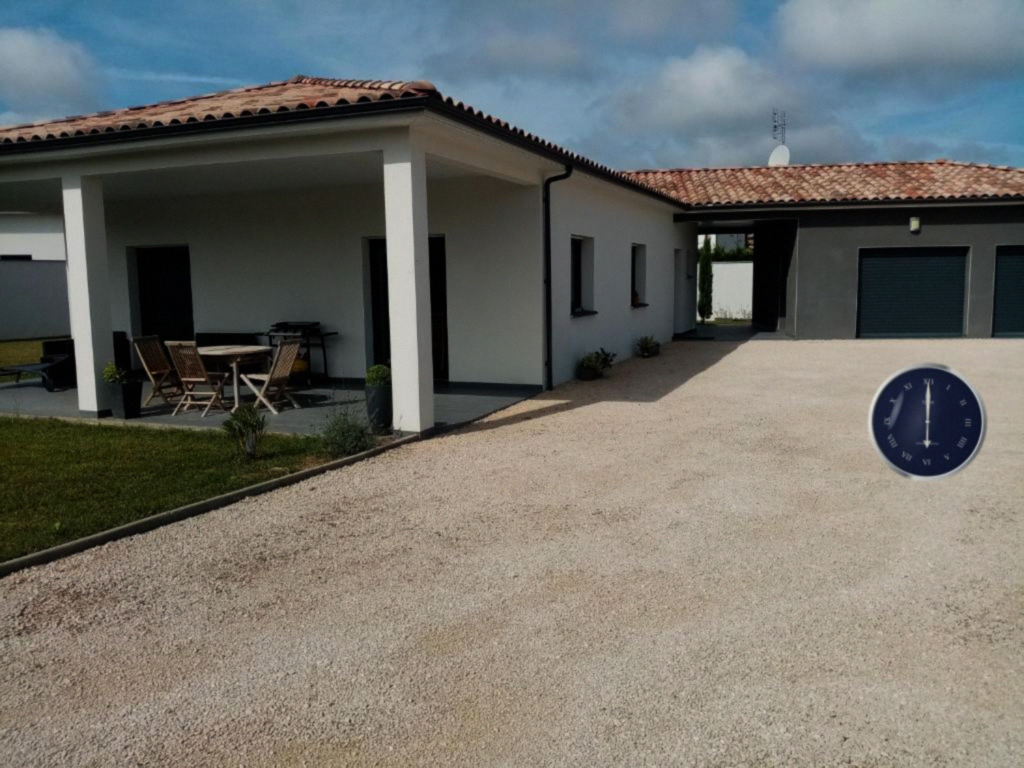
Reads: 6 h 00 min
